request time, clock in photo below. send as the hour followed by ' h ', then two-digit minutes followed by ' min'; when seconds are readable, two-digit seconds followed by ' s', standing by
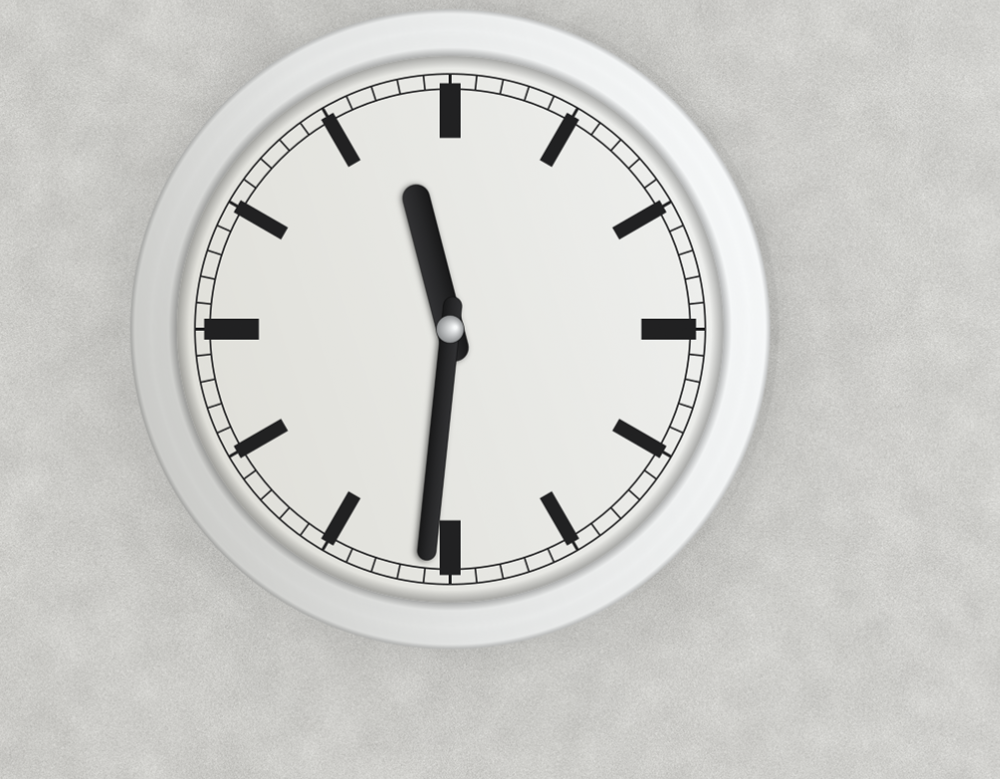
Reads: 11 h 31 min
